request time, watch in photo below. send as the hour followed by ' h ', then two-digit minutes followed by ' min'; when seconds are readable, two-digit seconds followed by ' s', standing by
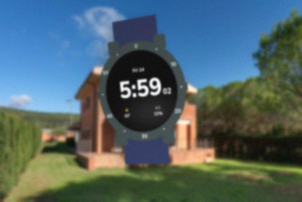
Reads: 5 h 59 min
